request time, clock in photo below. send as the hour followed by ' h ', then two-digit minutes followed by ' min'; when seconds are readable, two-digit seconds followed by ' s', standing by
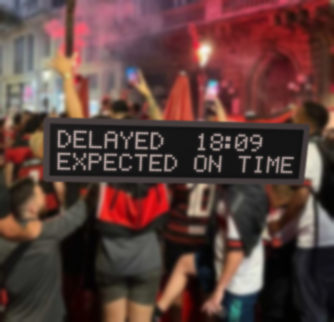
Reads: 18 h 09 min
